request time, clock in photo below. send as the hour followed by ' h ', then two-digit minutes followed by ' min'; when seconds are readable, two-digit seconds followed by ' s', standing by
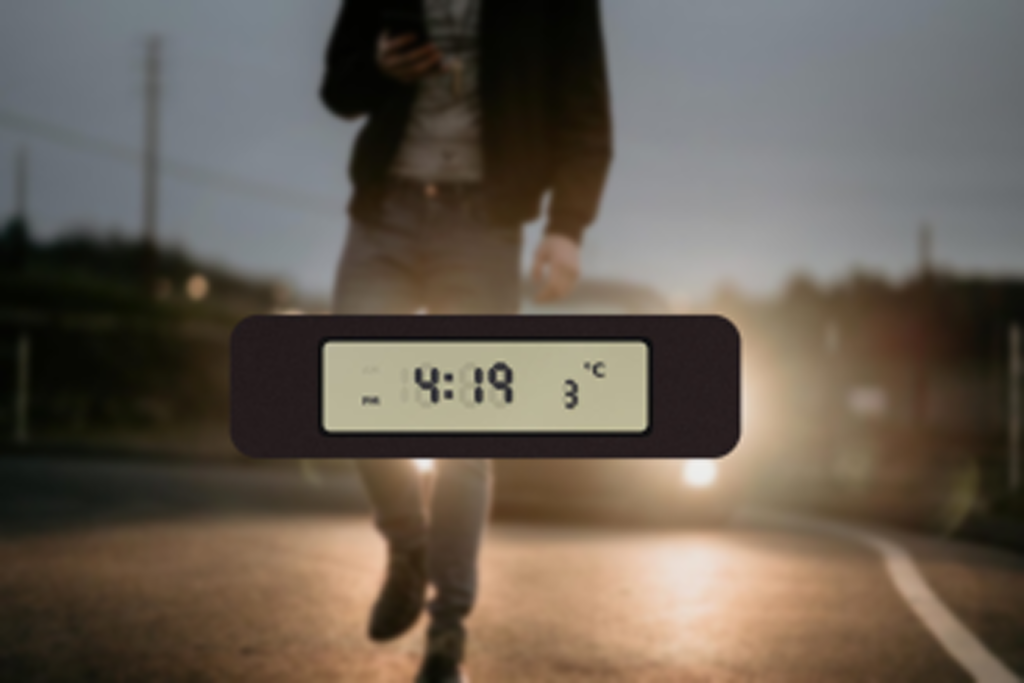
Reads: 4 h 19 min
